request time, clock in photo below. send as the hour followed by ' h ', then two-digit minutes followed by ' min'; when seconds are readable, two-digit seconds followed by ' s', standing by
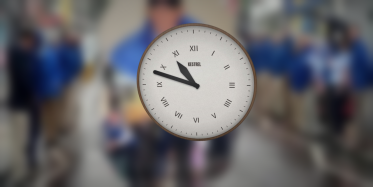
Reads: 10 h 48 min
